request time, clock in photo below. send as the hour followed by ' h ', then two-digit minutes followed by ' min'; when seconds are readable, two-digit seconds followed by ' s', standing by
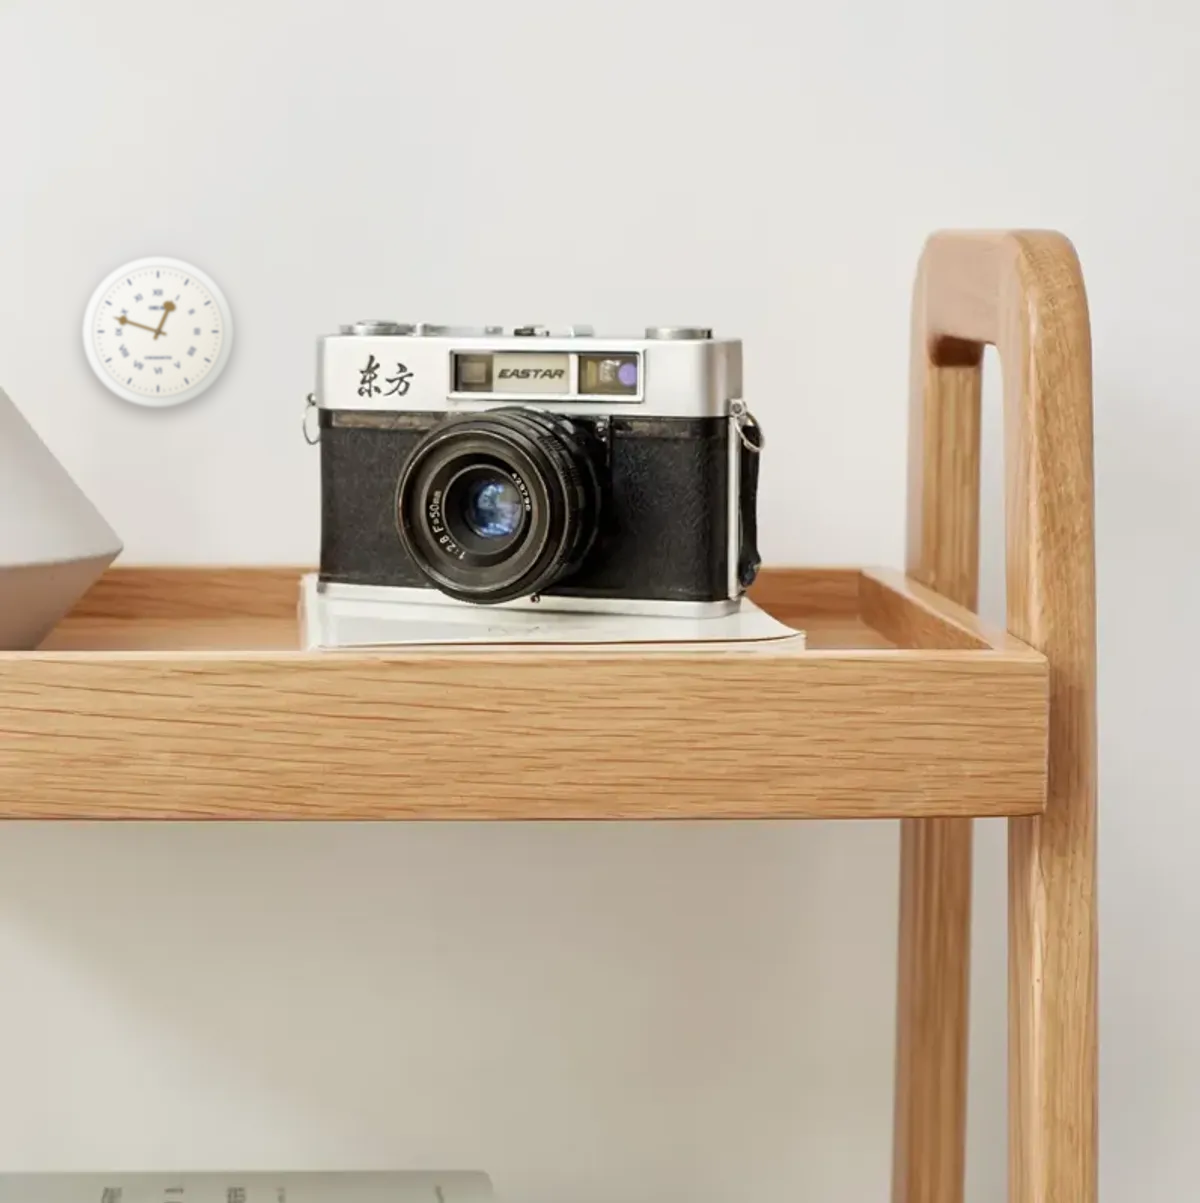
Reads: 12 h 48 min
